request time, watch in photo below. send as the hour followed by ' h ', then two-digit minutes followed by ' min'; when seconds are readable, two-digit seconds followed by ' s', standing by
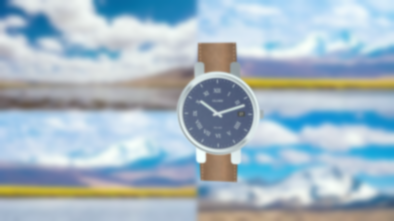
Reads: 10 h 12 min
